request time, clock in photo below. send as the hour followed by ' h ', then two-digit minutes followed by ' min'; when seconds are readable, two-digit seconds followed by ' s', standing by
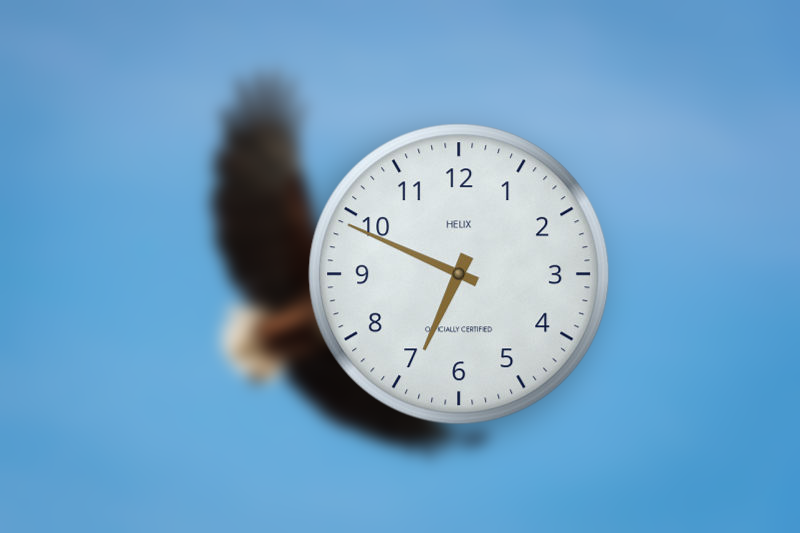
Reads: 6 h 49 min
